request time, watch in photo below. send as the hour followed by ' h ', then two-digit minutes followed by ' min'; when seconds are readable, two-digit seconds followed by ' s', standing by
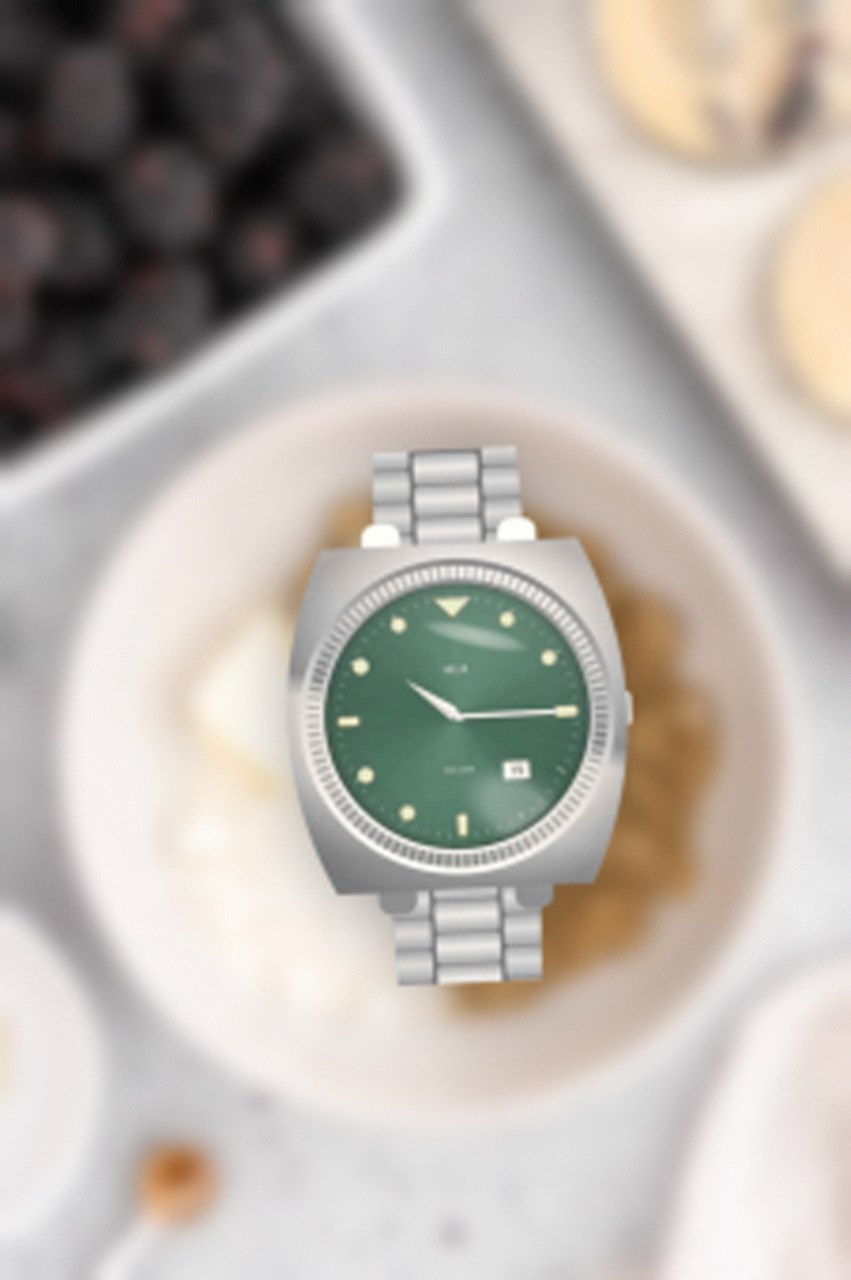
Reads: 10 h 15 min
